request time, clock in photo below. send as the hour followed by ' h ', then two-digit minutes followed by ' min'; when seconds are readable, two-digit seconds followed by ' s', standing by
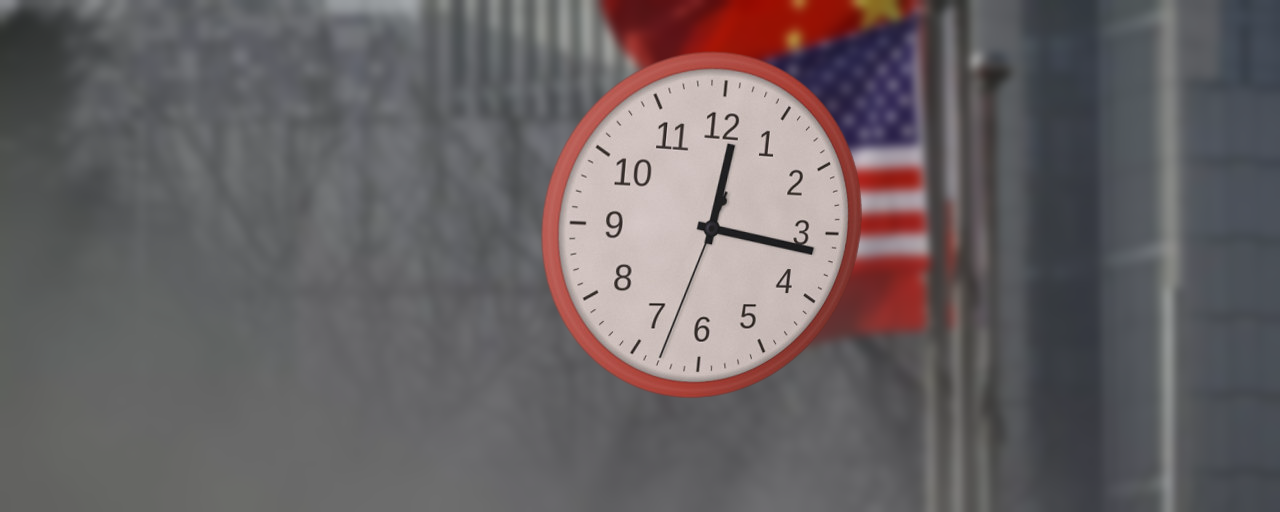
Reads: 12 h 16 min 33 s
